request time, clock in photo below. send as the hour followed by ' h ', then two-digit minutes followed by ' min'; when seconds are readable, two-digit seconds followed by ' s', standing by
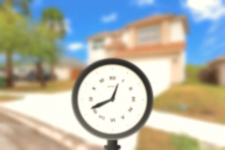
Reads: 12 h 41 min
